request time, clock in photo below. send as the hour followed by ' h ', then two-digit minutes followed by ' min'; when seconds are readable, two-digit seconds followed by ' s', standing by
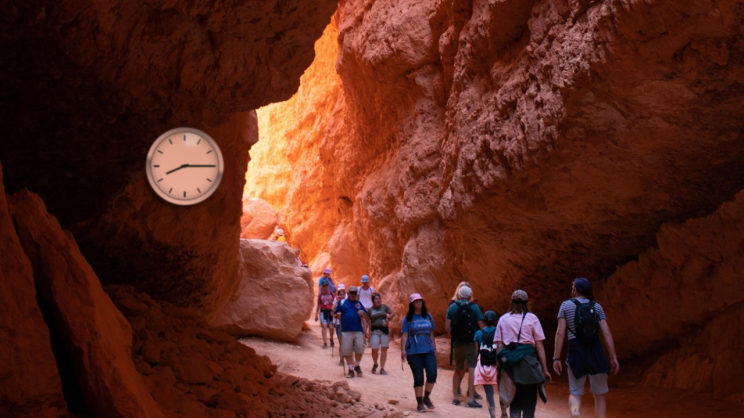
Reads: 8 h 15 min
